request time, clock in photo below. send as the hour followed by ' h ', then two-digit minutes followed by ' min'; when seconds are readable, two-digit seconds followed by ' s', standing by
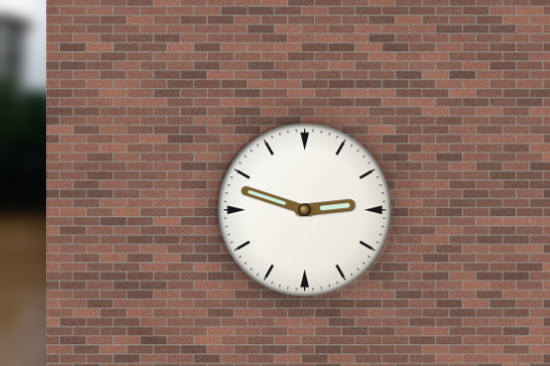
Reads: 2 h 48 min
